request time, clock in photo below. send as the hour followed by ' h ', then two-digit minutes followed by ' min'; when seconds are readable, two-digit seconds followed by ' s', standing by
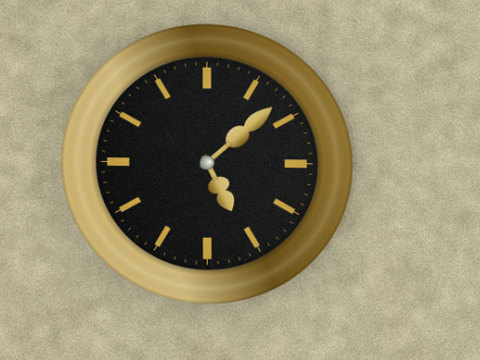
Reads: 5 h 08 min
